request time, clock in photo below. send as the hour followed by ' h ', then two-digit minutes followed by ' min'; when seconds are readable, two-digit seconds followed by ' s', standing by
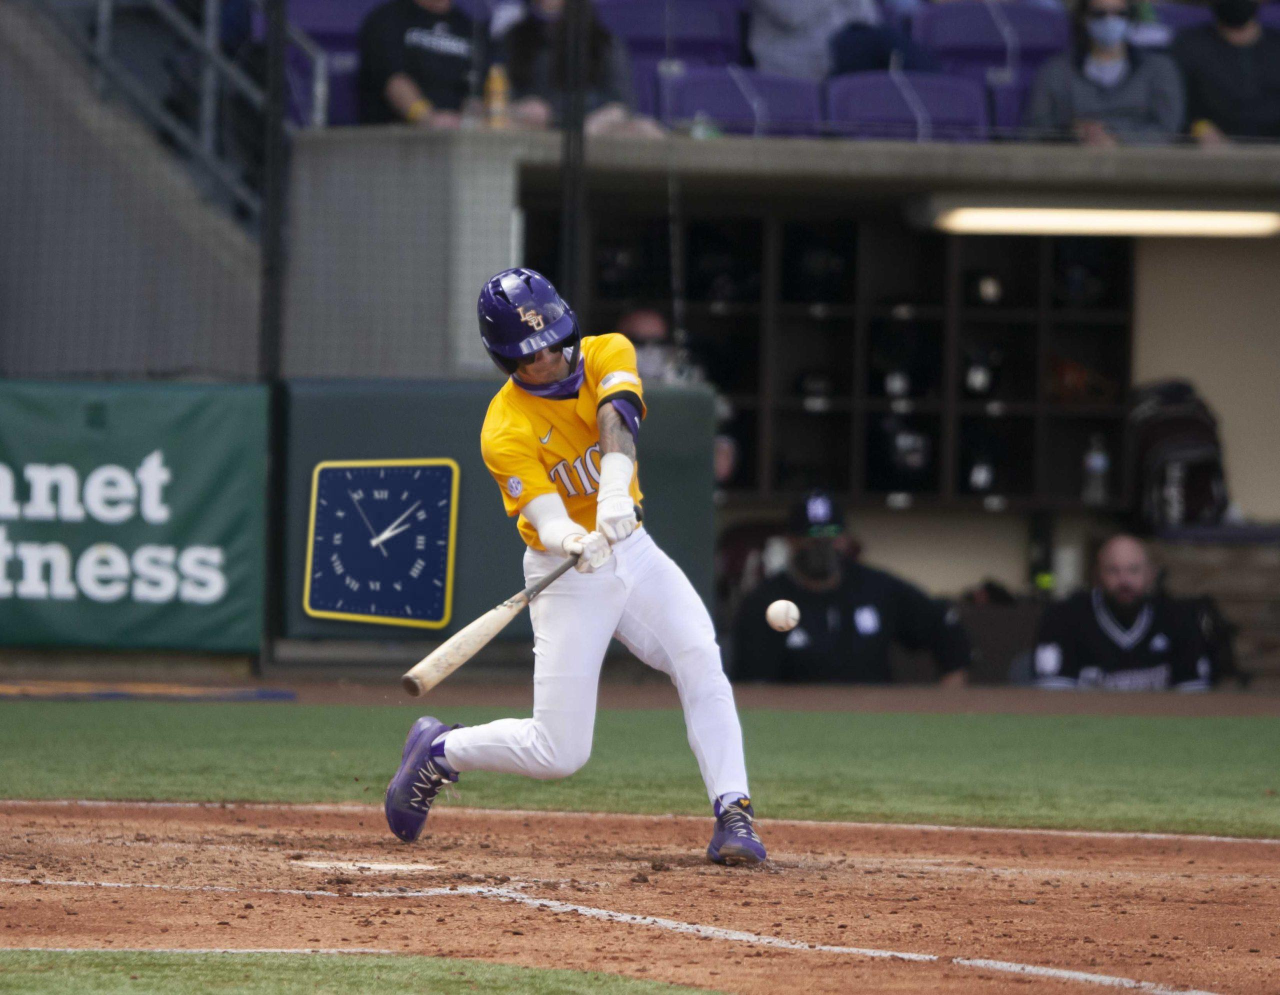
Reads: 2 h 07 min 54 s
